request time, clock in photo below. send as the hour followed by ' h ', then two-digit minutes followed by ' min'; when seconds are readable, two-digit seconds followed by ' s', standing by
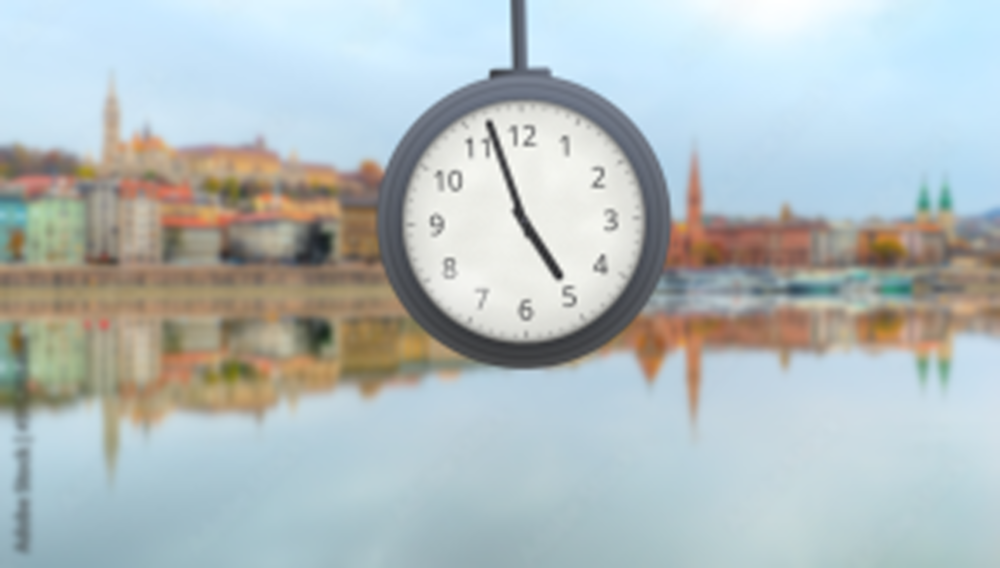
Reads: 4 h 57 min
